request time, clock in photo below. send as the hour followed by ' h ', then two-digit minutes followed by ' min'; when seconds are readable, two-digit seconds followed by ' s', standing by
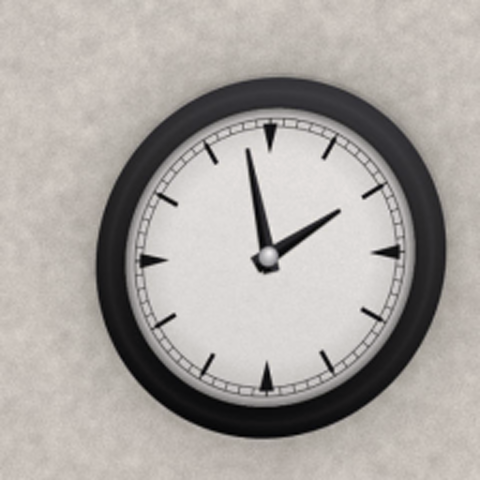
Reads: 1 h 58 min
